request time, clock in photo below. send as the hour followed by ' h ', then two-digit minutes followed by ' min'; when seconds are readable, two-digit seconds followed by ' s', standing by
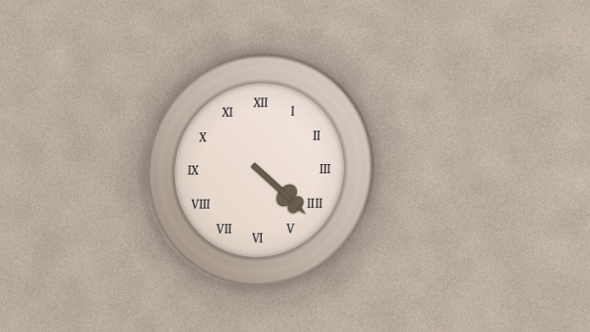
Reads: 4 h 22 min
